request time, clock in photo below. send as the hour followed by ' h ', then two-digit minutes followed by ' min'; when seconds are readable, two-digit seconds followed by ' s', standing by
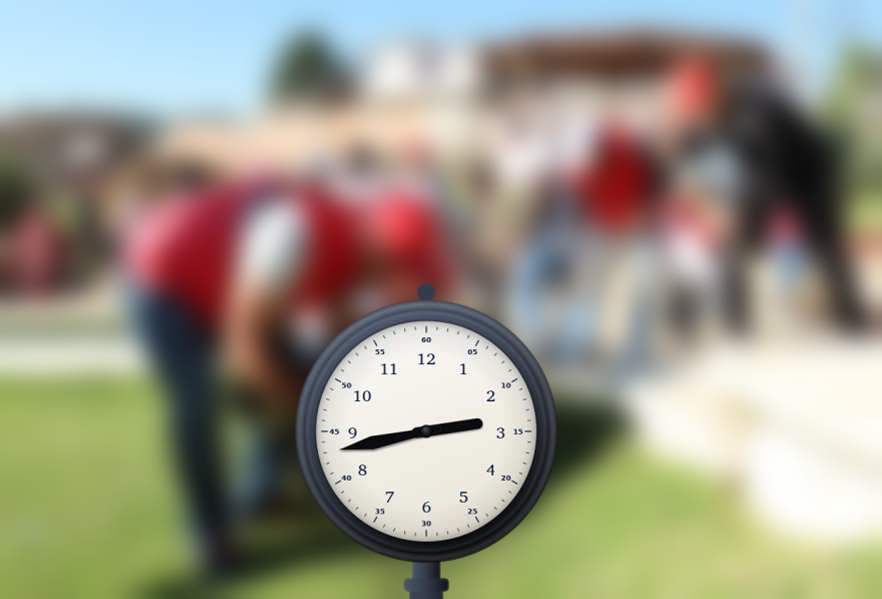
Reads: 2 h 43 min
